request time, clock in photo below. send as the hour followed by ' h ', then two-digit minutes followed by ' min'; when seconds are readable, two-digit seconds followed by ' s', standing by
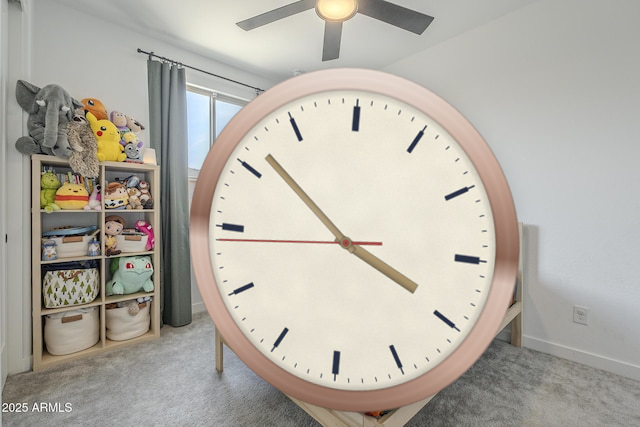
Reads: 3 h 51 min 44 s
